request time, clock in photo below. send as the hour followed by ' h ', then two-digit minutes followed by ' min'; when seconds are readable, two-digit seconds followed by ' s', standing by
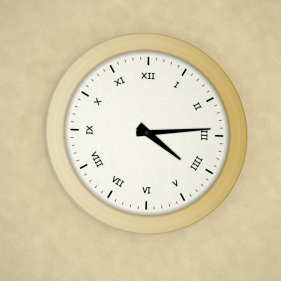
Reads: 4 h 14 min
